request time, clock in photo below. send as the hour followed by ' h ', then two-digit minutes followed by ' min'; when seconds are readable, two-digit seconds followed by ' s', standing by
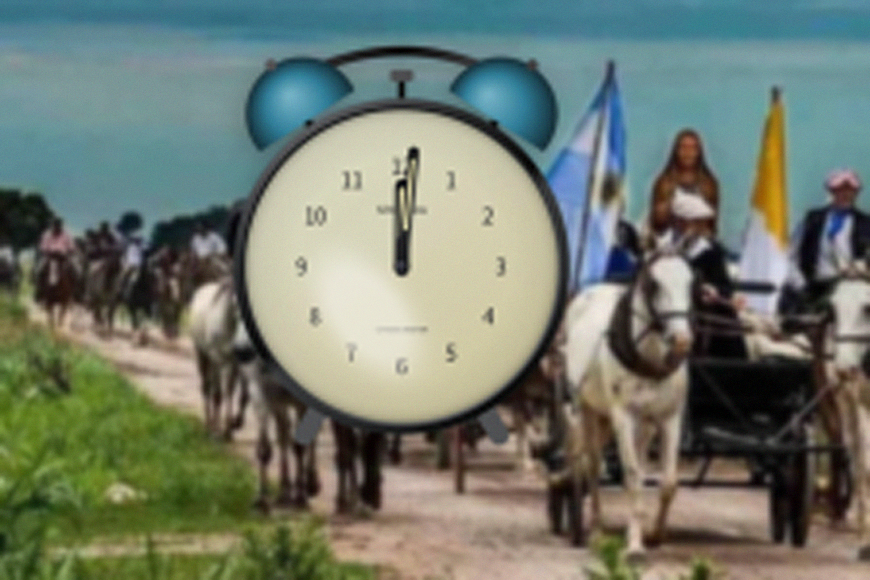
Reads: 12 h 01 min
